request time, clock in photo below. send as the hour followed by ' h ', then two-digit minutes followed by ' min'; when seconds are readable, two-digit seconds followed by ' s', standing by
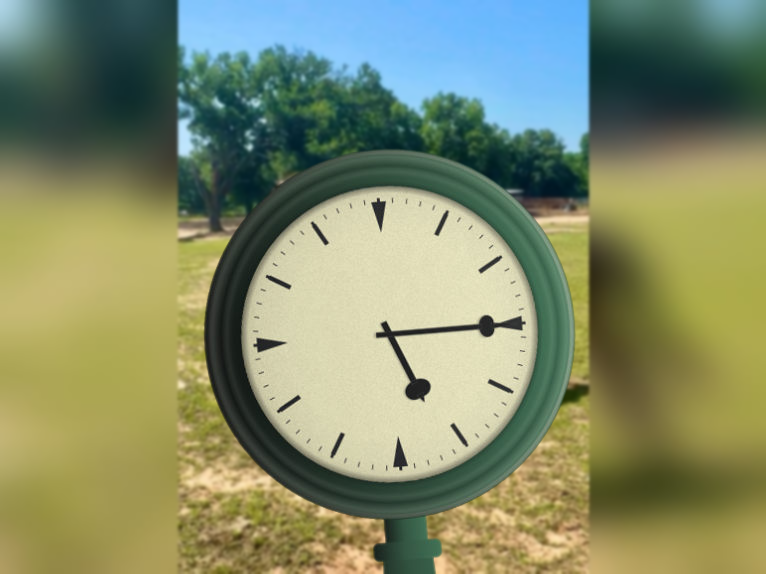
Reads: 5 h 15 min
